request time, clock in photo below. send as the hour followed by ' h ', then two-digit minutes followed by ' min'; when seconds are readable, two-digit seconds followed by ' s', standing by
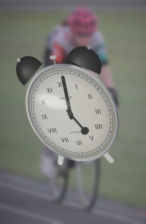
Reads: 5 h 01 min
